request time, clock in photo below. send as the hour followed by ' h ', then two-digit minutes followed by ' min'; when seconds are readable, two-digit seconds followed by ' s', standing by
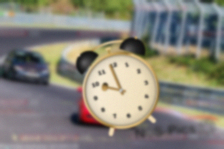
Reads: 9 h 59 min
